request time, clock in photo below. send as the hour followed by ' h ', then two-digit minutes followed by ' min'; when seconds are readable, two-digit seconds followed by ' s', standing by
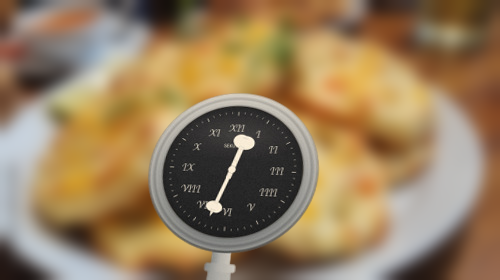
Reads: 12 h 33 min
